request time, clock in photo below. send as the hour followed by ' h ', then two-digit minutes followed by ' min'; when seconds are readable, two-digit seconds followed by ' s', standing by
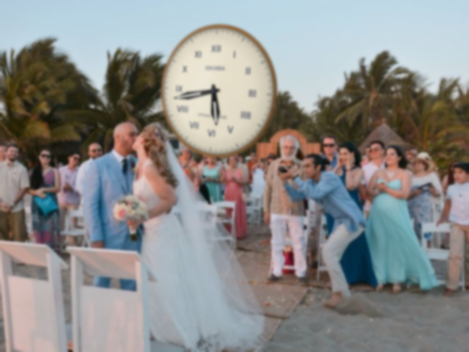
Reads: 5 h 43 min
